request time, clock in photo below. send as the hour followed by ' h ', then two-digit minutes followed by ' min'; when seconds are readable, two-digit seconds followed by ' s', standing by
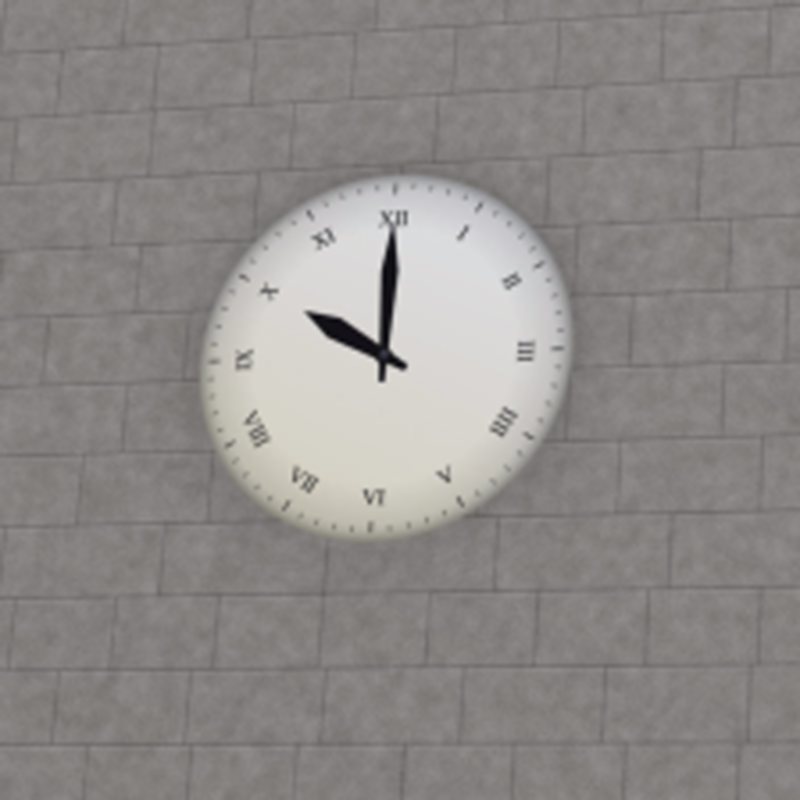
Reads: 10 h 00 min
